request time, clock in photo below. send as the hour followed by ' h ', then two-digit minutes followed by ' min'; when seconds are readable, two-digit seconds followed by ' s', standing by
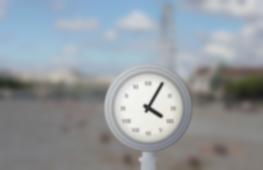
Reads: 4 h 05 min
